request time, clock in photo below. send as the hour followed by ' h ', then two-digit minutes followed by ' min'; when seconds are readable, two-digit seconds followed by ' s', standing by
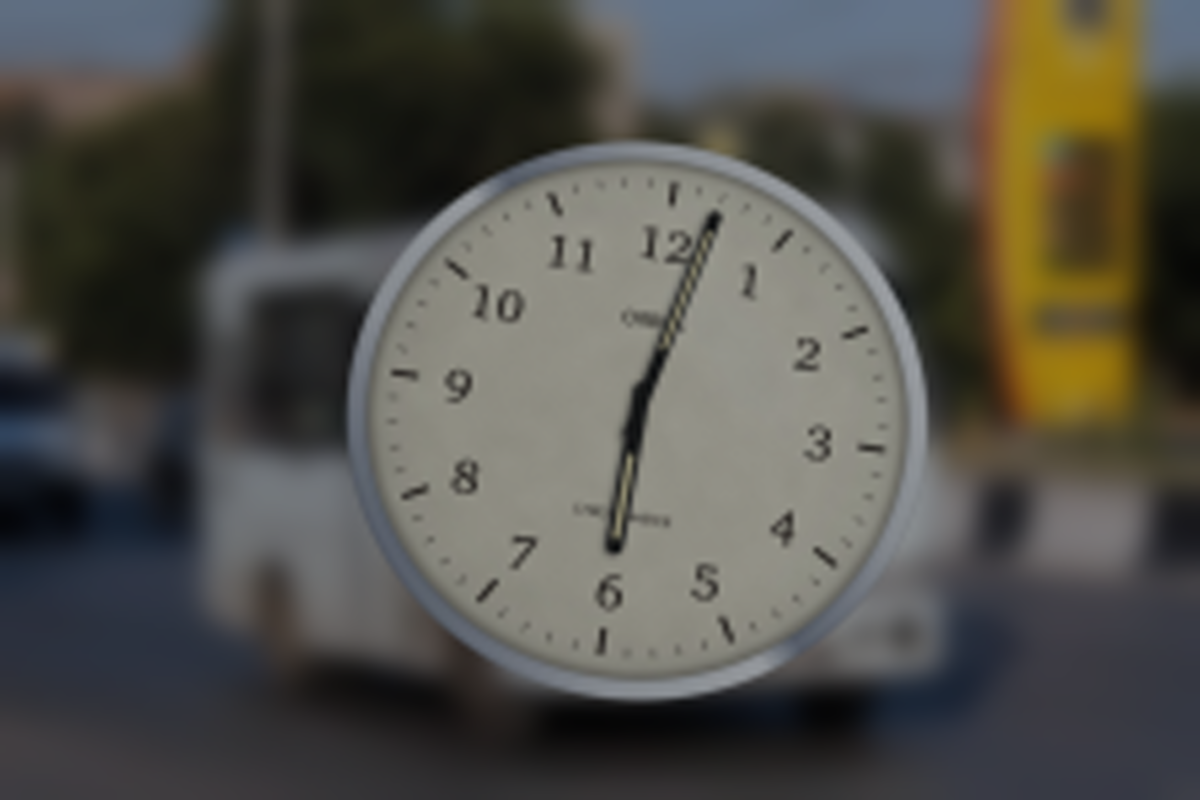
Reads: 6 h 02 min
